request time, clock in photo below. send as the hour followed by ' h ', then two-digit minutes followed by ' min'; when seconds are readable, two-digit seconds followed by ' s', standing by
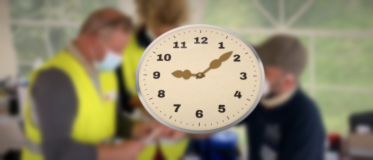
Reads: 9 h 08 min
